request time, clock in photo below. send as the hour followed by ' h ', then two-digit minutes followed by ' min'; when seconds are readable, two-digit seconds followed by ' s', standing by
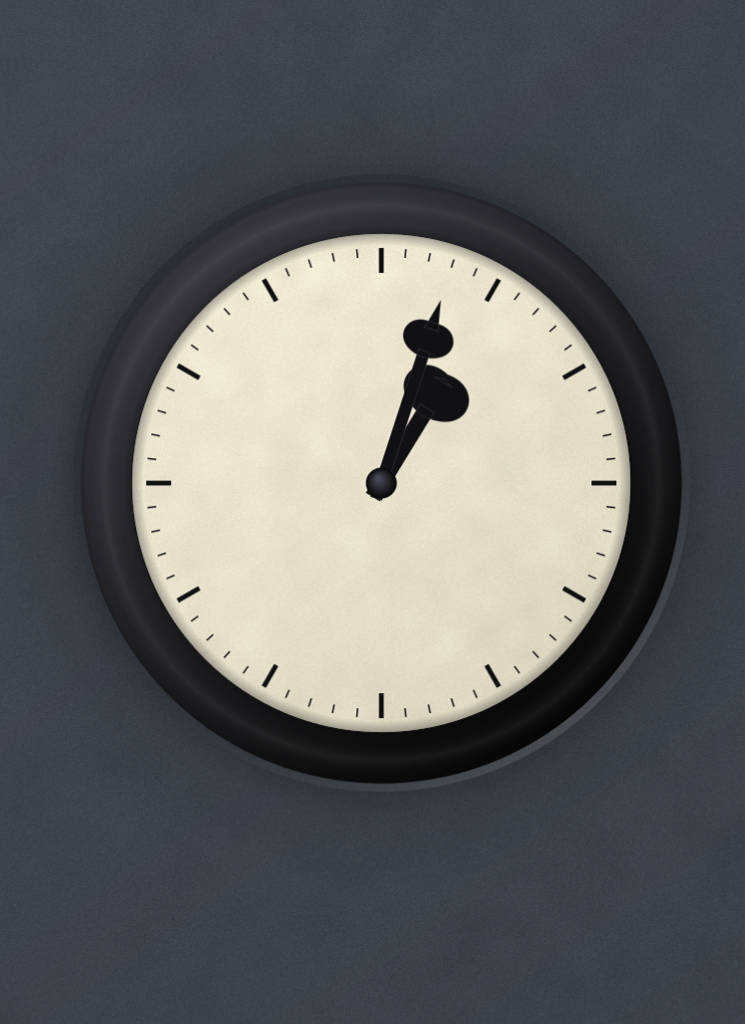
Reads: 1 h 03 min
